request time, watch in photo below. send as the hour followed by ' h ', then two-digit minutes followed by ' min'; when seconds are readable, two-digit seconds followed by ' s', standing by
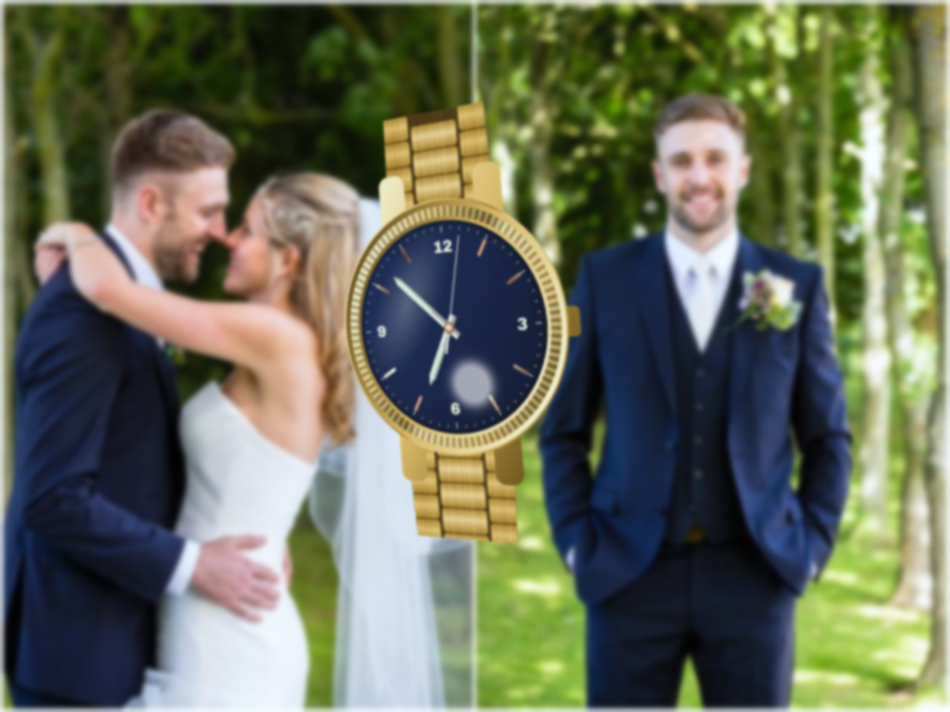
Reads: 6 h 52 min 02 s
